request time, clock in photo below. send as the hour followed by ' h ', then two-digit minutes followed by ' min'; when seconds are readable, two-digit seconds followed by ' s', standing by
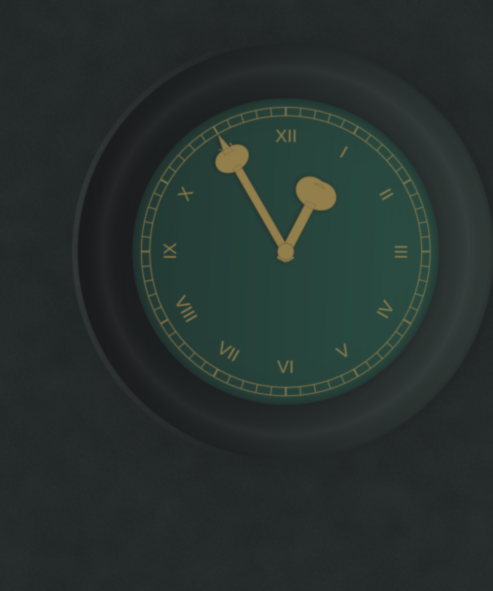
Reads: 12 h 55 min
